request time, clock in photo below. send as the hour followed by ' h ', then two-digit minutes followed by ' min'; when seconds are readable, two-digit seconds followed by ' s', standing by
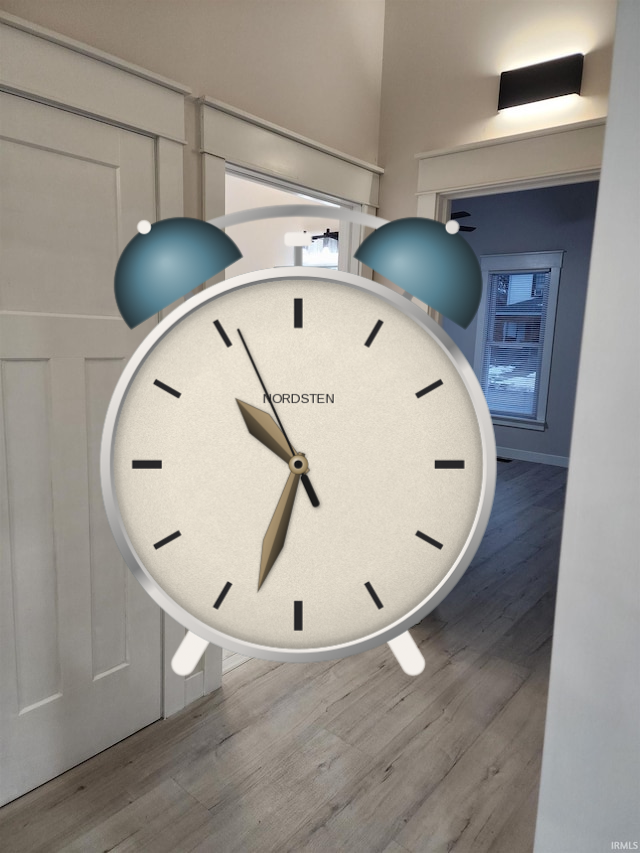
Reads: 10 h 32 min 56 s
